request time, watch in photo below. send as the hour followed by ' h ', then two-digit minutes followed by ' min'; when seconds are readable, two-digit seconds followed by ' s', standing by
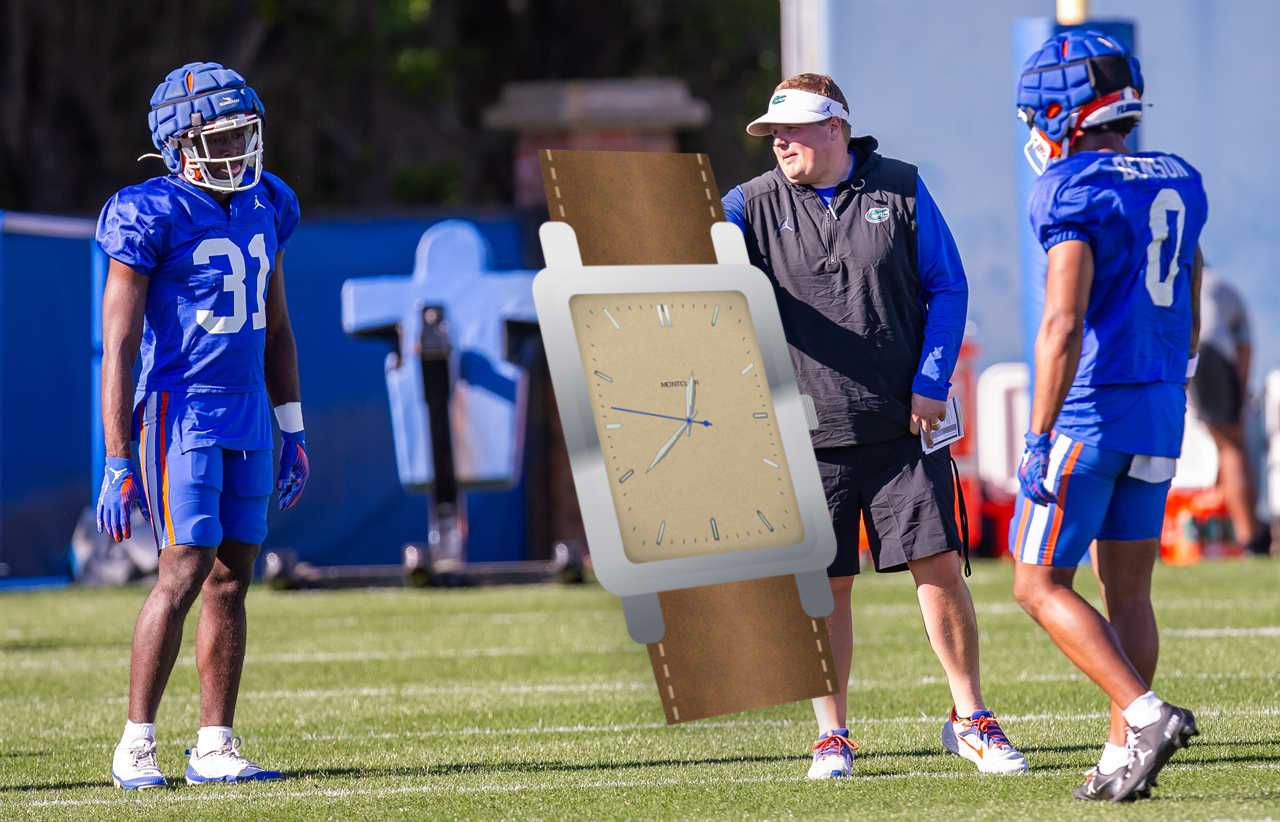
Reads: 12 h 38 min 47 s
